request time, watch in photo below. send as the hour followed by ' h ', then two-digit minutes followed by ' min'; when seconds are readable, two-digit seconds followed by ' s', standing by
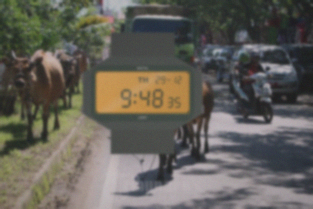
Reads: 9 h 48 min
